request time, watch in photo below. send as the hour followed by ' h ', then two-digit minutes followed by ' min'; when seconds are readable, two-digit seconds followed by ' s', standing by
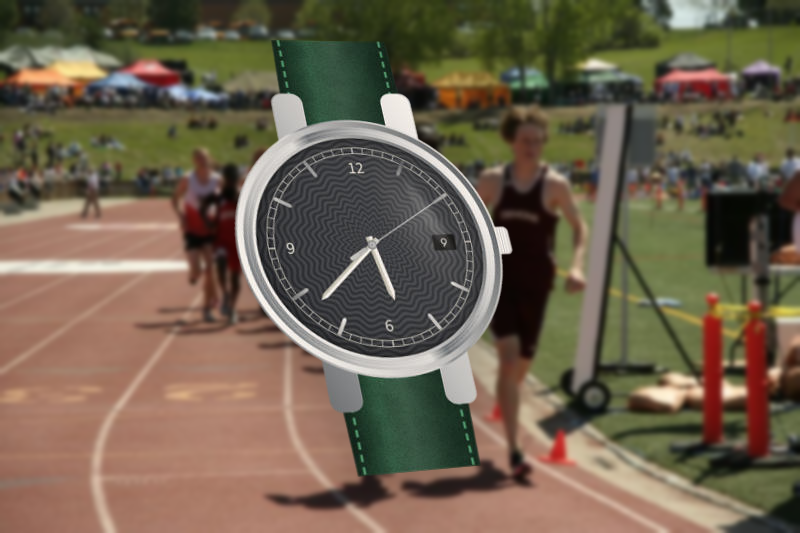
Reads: 5 h 38 min 10 s
